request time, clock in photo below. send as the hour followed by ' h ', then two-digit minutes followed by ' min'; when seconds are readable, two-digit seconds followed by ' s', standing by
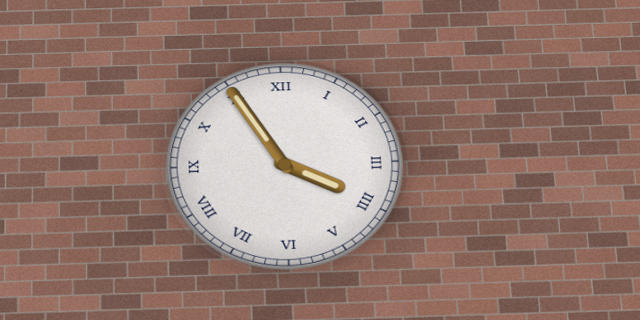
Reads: 3 h 55 min
